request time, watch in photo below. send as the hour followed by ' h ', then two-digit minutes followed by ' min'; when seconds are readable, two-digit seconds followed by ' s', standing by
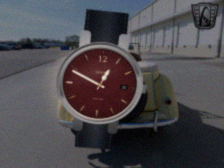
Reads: 12 h 49 min
